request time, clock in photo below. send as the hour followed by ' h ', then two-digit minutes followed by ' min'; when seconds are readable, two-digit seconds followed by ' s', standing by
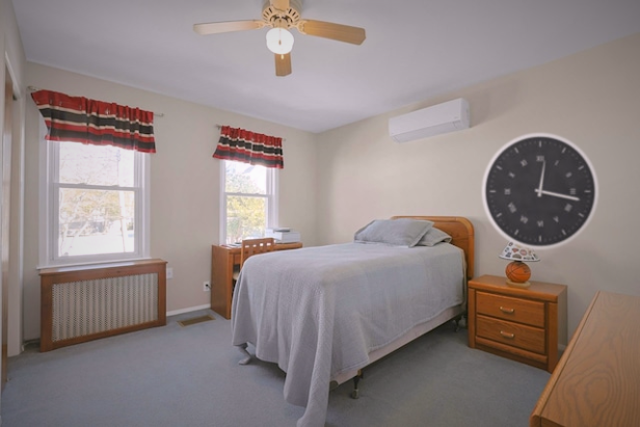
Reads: 12 h 17 min
